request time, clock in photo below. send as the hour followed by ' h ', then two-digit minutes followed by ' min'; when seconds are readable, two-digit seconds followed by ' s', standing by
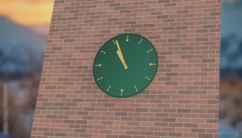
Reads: 10 h 56 min
